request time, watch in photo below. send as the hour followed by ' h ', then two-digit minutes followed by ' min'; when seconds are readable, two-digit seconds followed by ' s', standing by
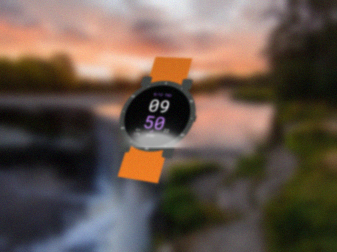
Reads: 9 h 50 min
